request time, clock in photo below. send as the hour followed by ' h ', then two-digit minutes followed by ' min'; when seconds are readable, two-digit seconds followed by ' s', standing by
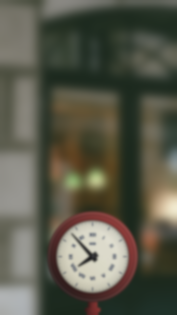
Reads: 7 h 53 min
